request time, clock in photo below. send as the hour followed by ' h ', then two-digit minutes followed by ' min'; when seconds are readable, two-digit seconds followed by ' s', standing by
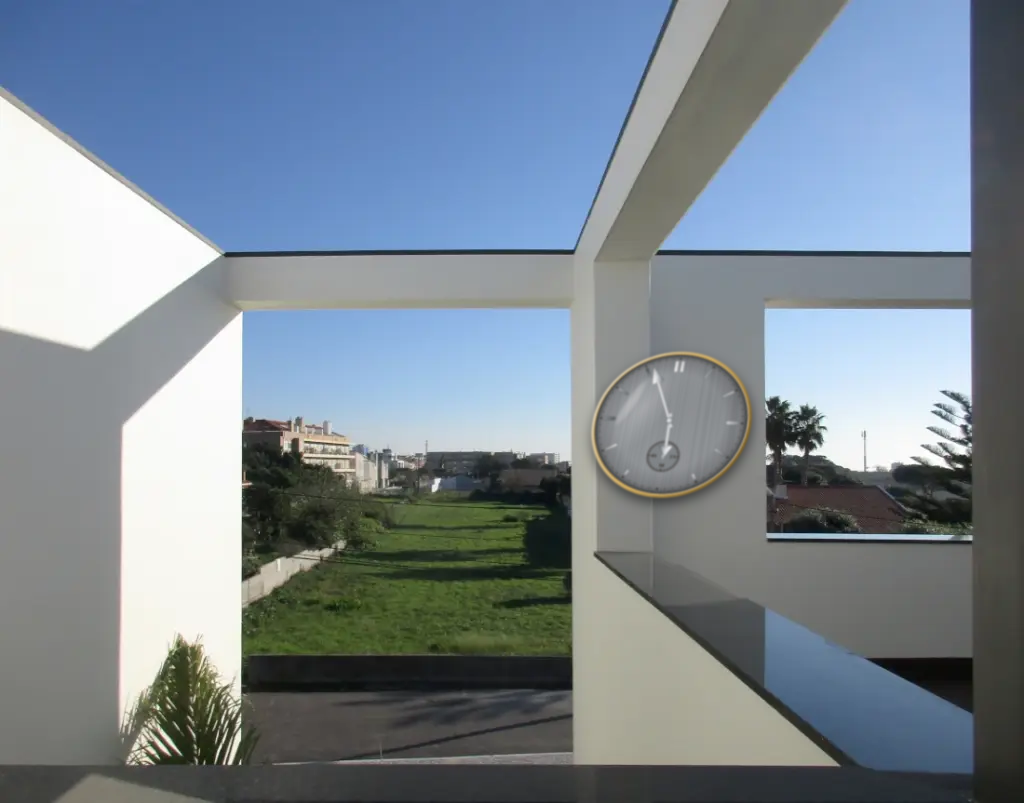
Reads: 5 h 56 min
